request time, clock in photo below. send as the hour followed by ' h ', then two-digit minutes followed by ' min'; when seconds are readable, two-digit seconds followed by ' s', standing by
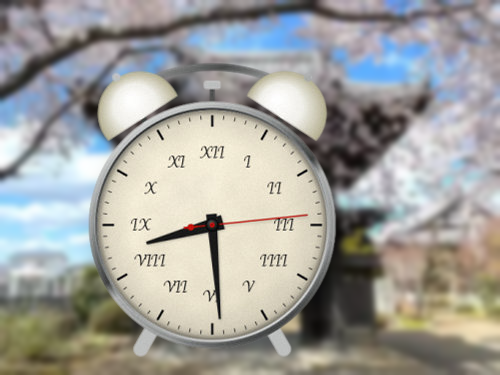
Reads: 8 h 29 min 14 s
